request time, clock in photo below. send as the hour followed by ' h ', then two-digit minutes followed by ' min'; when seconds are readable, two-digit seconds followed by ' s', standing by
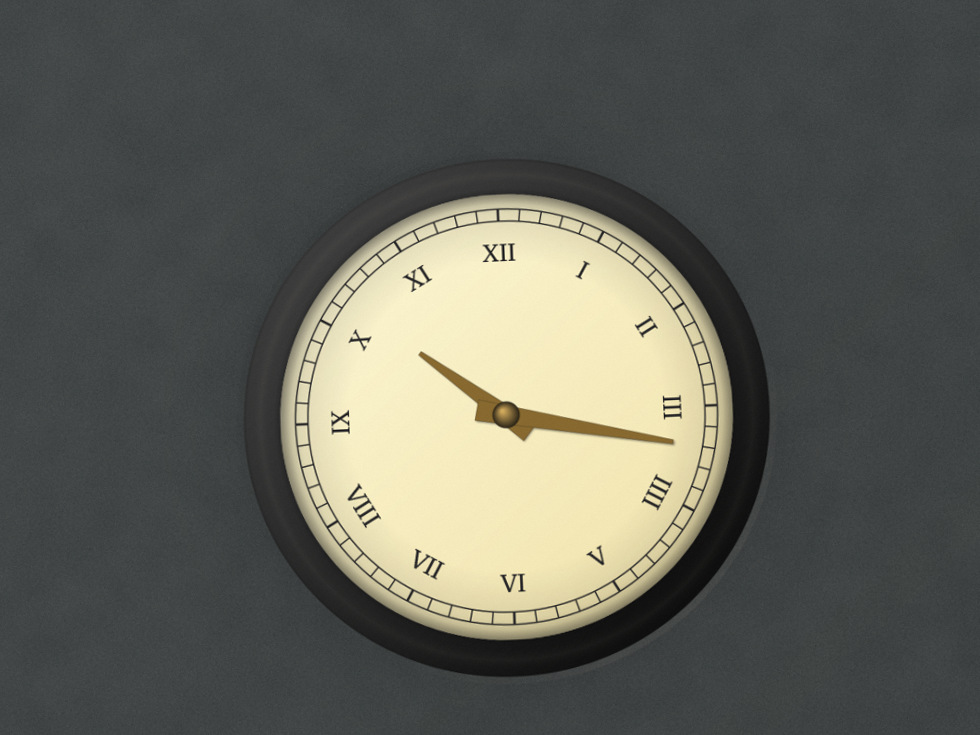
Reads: 10 h 17 min
